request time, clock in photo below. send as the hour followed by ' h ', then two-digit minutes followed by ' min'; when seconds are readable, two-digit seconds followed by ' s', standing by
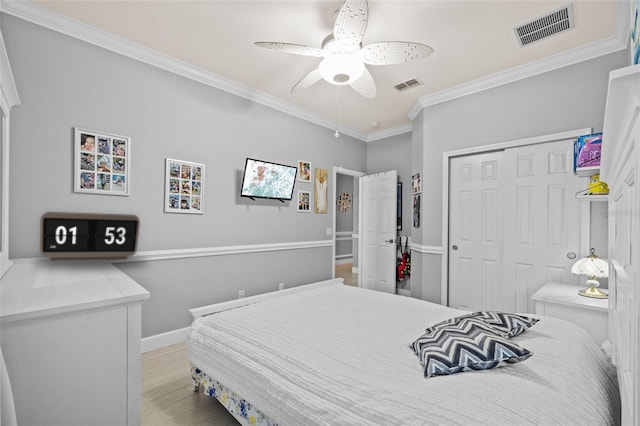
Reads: 1 h 53 min
